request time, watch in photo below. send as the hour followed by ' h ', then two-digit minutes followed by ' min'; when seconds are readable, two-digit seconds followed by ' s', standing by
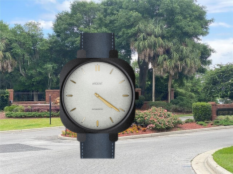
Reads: 4 h 21 min
